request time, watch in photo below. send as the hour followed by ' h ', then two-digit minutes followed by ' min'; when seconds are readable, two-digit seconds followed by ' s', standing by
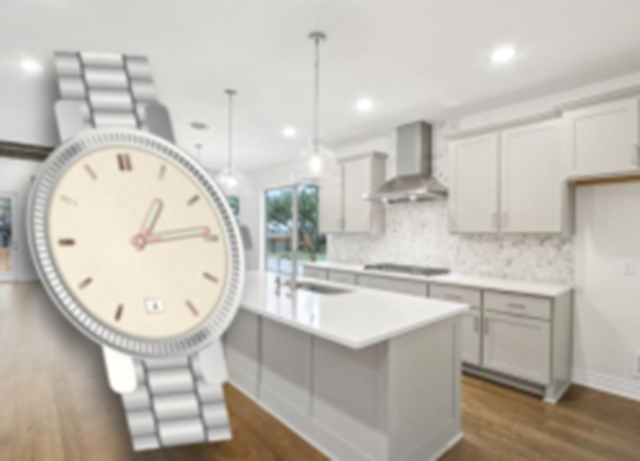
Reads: 1 h 14 min
